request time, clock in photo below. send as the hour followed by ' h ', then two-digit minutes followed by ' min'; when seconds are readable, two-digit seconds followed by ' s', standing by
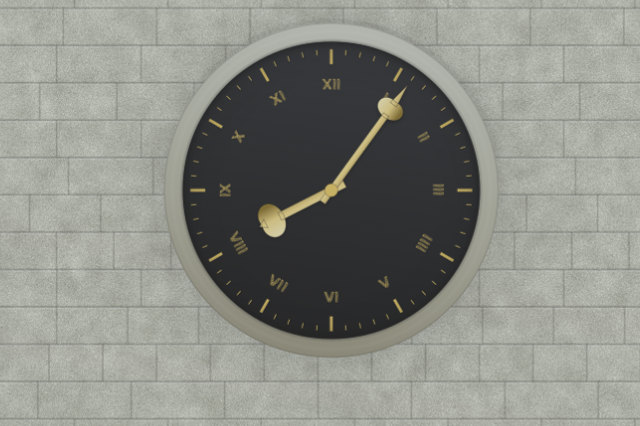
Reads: 8 h 06 min
